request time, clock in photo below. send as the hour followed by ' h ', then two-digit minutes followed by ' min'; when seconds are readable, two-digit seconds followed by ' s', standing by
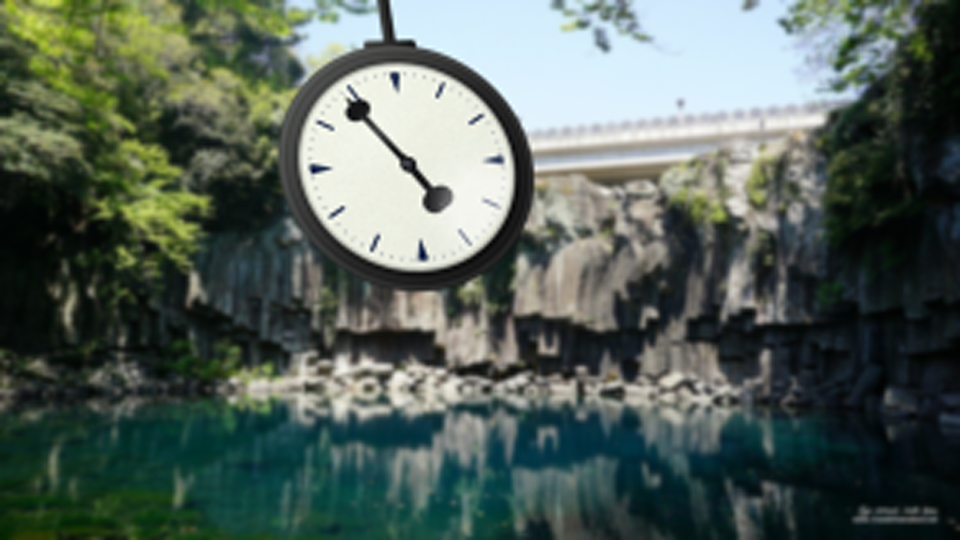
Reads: 4 h 54 min
